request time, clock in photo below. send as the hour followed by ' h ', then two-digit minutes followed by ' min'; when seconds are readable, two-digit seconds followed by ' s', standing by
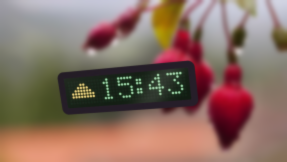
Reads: 15 h 43 min
